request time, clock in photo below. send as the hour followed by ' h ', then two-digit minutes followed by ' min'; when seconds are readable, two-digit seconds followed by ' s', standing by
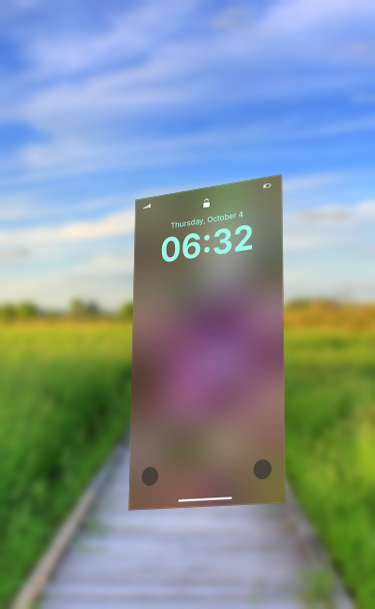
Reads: 6 h 32 min
